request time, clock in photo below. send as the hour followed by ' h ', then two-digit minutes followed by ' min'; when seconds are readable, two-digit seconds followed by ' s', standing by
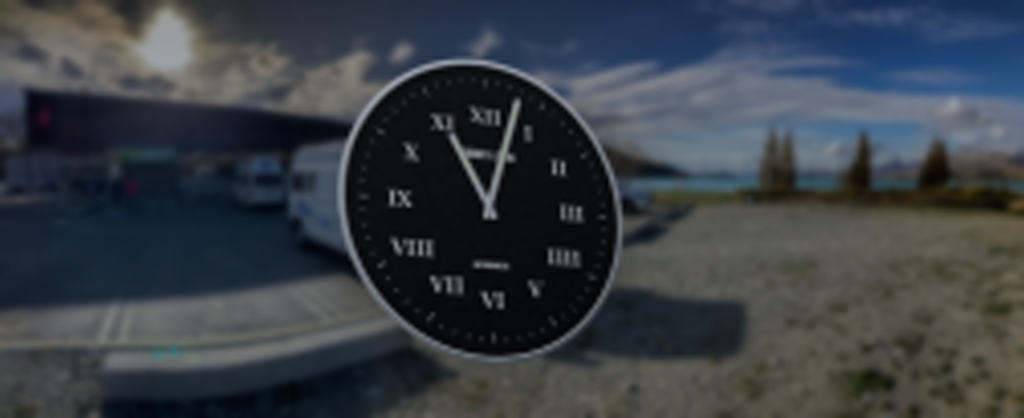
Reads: 11 h 03 min
